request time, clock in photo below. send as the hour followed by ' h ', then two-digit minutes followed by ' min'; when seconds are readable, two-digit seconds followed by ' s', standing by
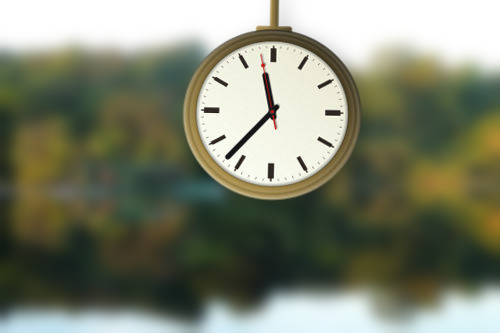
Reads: 11 h 36 min 58 s
